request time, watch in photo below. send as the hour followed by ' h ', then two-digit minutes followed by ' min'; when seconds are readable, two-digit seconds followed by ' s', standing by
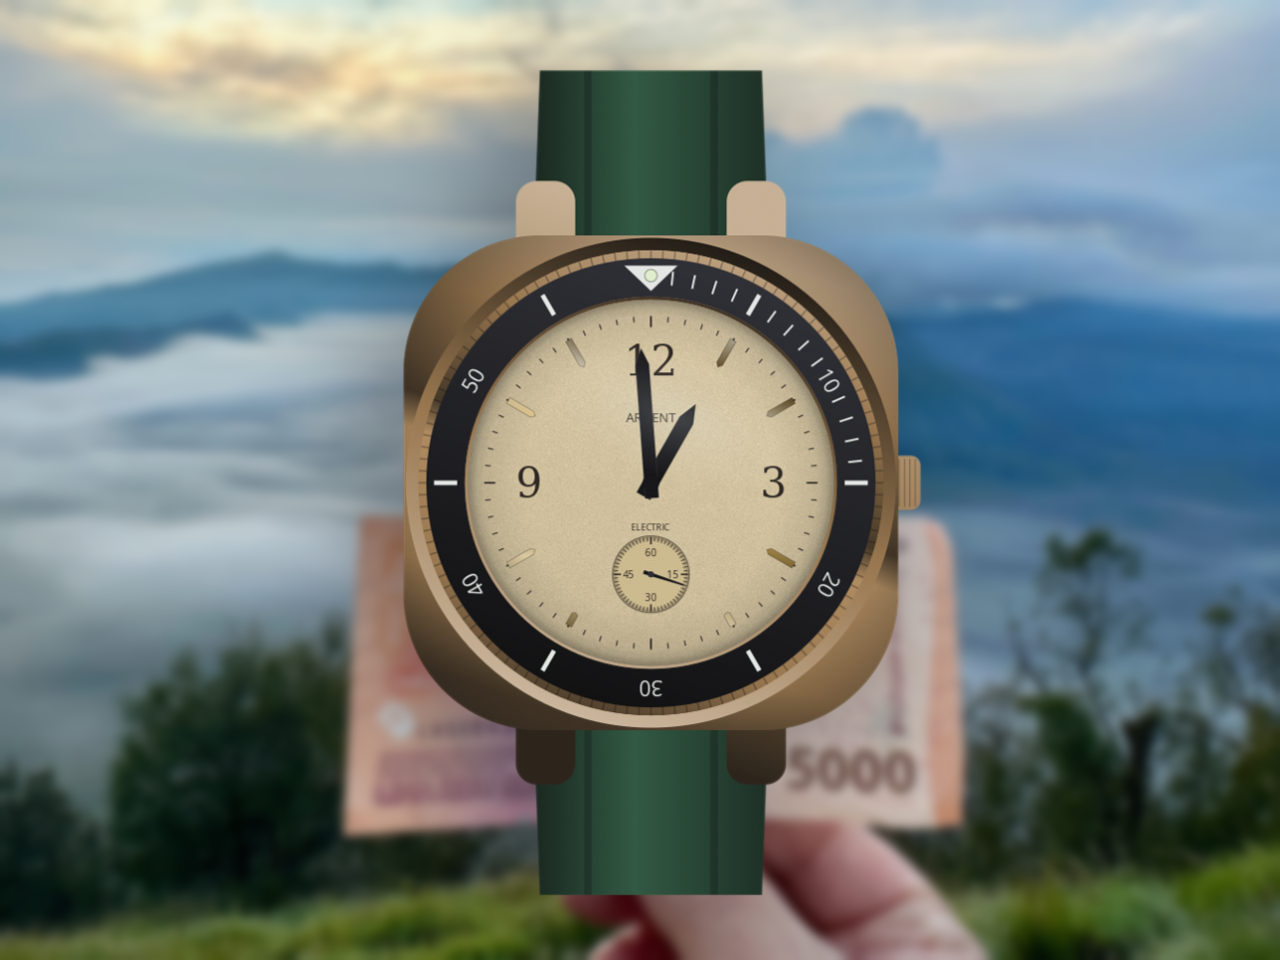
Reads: 12 h 59 min 18 s
